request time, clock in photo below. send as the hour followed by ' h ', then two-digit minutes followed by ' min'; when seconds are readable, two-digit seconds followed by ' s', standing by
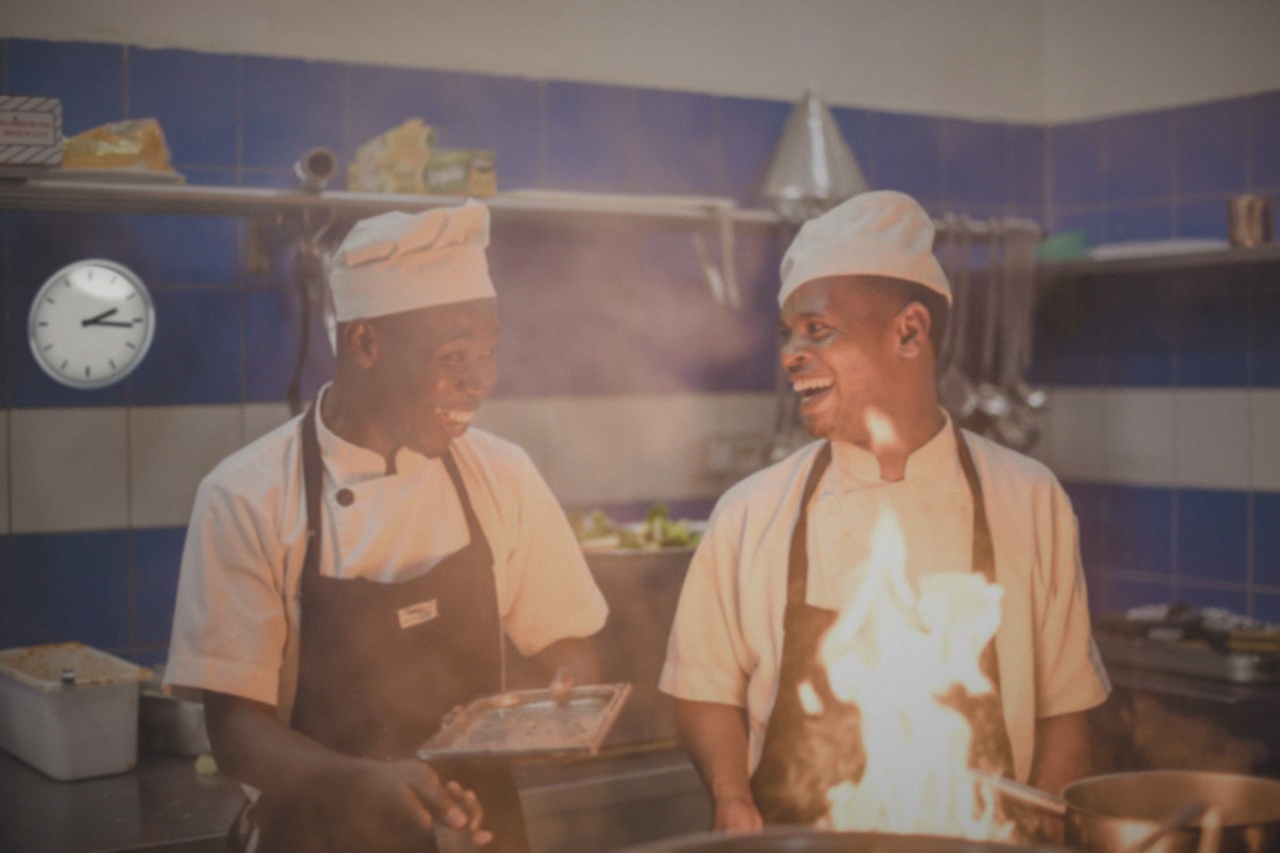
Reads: 2 h 16 min
